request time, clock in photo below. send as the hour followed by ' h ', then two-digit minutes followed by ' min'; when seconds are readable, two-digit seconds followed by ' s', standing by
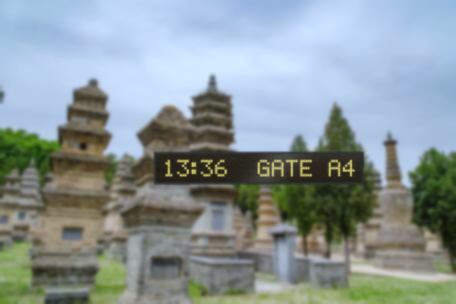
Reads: 13 h 36 min
